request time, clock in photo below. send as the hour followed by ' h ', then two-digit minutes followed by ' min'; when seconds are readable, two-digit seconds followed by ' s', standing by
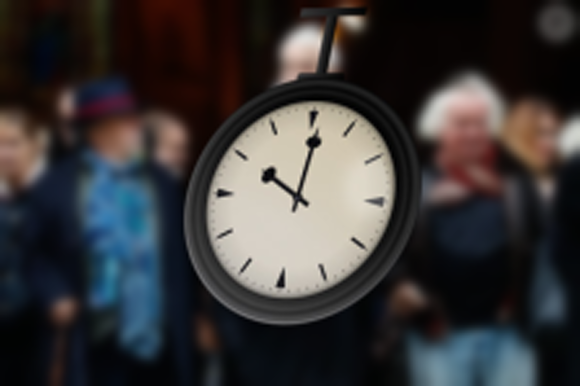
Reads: 10 h 01 min
